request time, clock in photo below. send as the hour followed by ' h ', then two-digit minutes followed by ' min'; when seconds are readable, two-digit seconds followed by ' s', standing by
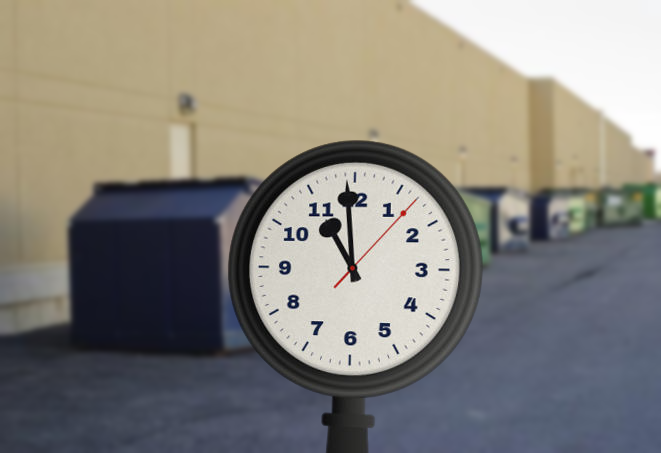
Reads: 10 h 59 min 07 s
